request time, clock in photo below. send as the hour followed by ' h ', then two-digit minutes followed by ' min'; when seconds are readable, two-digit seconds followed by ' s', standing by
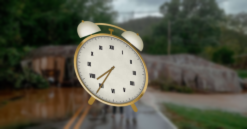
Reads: 7 h 35 min
